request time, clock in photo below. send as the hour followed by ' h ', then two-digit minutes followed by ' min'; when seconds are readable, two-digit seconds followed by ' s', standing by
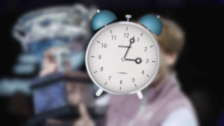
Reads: 3 h 03 min
